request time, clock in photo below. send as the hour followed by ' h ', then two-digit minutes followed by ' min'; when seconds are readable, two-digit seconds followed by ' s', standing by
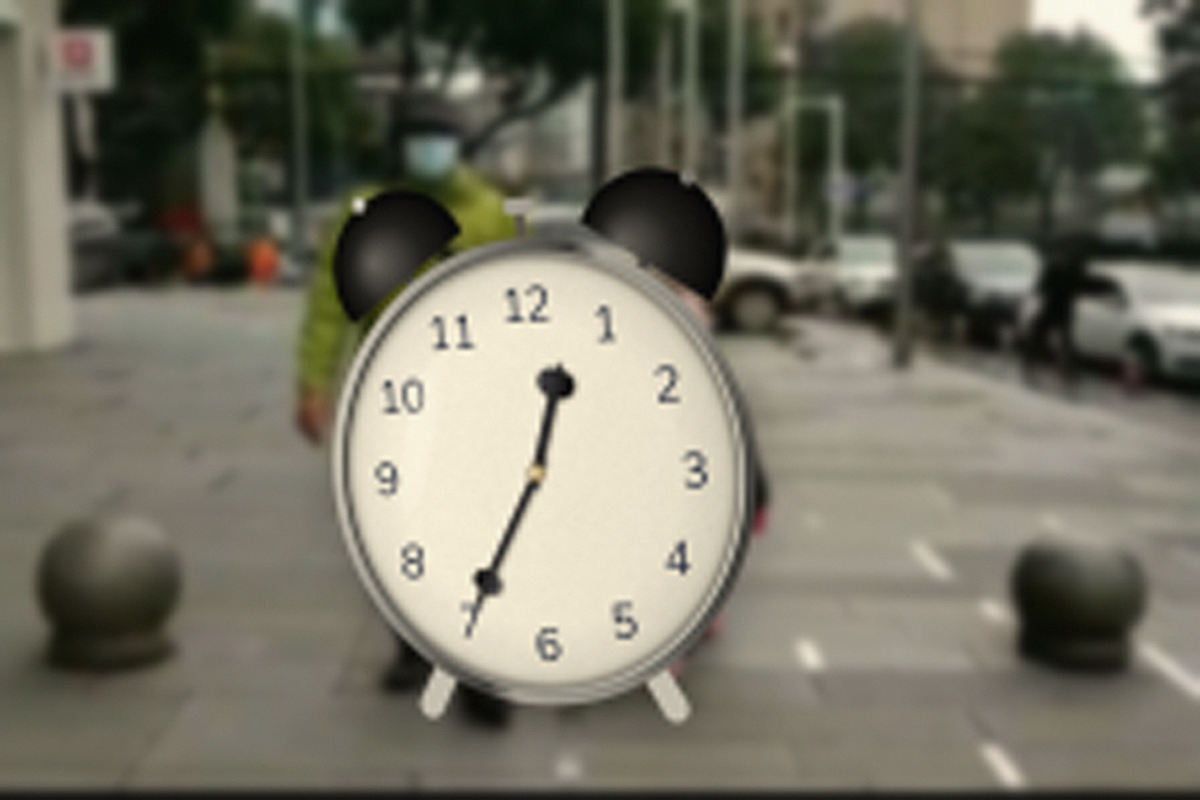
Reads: 12 h 35 min
